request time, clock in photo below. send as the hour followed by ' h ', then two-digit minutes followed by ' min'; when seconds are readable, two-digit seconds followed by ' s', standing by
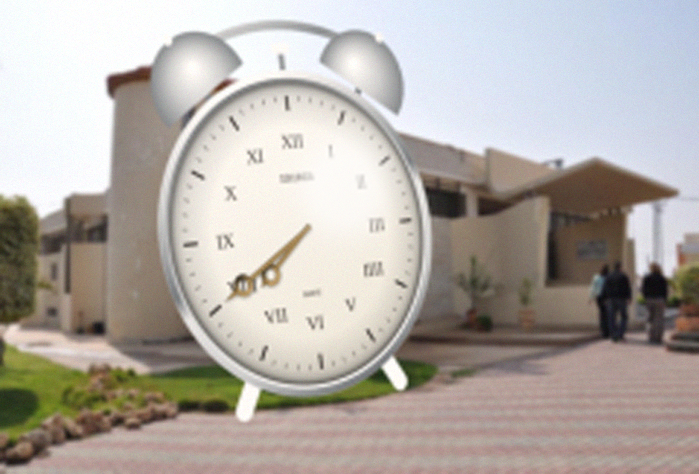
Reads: 7 h 40 min
